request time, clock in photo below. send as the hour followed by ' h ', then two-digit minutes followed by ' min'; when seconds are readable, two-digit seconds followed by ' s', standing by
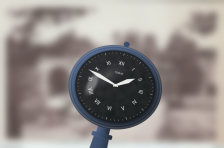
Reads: 1 h 48 min
